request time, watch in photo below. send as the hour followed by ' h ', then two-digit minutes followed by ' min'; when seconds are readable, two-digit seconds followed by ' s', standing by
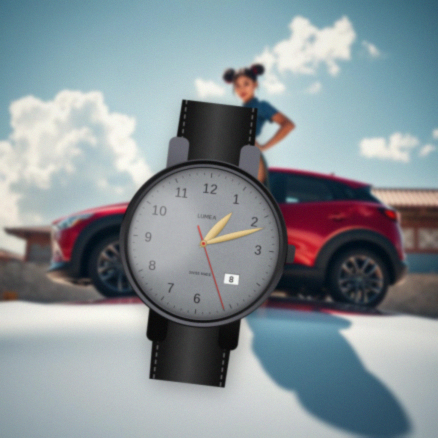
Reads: 1 h 11 min 26 s
